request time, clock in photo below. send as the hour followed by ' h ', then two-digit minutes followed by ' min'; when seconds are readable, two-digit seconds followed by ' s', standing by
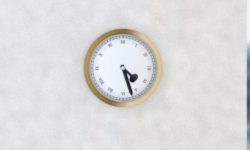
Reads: 4 h 27 min
